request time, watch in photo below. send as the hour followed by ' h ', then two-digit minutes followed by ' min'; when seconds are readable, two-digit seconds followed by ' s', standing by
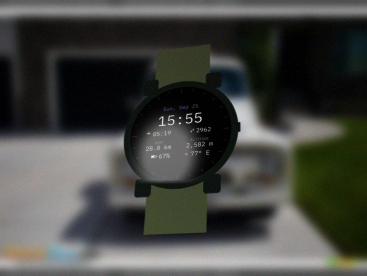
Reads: 15 h 55 min
